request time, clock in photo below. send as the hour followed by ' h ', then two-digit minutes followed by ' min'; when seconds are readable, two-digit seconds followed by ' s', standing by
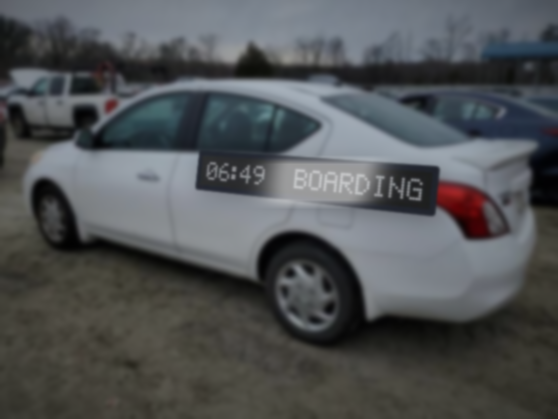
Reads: 6 h 49 min
